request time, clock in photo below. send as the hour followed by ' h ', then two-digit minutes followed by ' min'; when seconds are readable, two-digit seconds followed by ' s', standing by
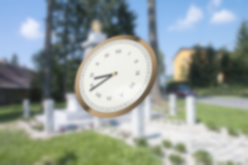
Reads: 8 h 39 min
